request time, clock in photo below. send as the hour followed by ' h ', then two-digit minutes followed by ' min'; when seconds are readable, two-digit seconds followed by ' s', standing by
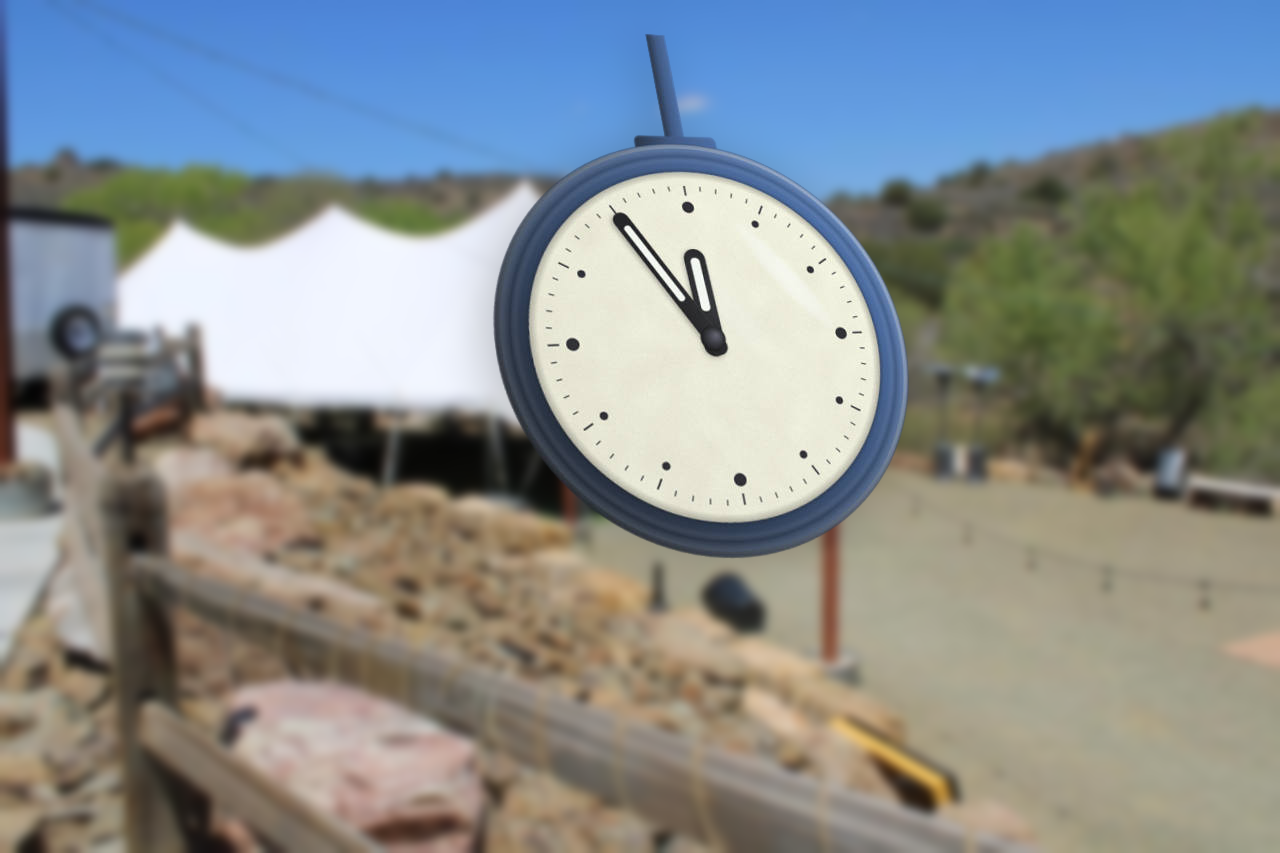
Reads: 11 h 55 min
